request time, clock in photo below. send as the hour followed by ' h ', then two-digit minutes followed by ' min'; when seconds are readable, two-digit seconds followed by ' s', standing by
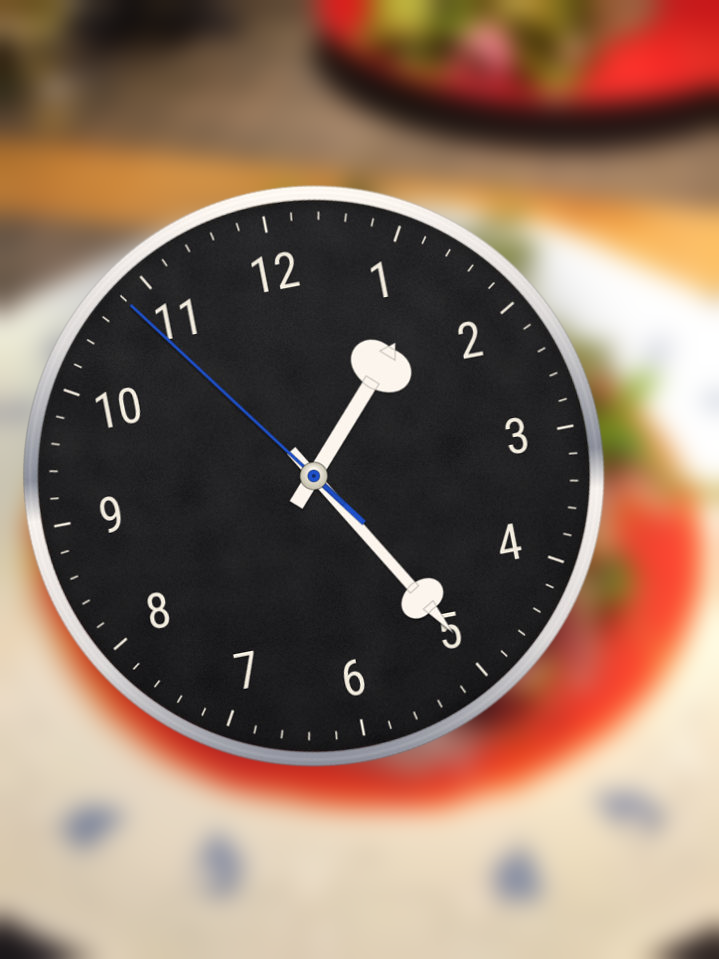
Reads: 1 h 24 min 54 s
